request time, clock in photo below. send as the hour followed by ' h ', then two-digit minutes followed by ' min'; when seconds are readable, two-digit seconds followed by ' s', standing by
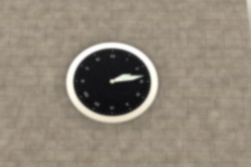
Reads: 2 h 13 min
